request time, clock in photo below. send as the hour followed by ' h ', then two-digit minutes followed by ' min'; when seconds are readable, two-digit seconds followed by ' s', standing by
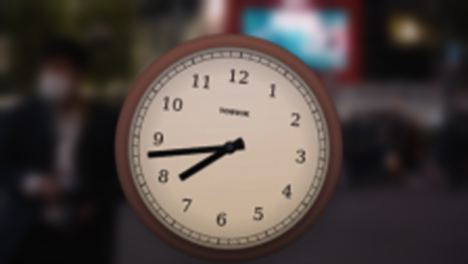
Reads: 7 h 43 min
